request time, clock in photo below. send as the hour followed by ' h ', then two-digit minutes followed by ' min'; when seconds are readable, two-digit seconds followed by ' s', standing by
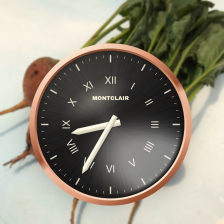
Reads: 8 h 35 min
